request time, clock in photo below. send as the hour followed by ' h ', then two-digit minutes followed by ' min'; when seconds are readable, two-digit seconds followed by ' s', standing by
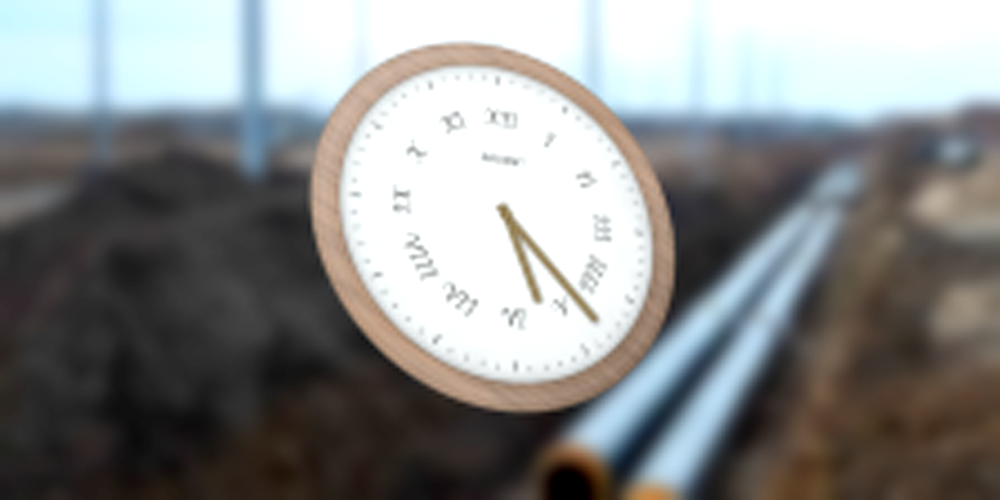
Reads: 5 h 23 min
